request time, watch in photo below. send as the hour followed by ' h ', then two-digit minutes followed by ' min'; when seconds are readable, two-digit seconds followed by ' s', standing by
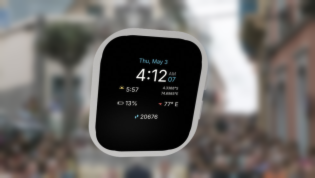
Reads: 4 h 12 min
